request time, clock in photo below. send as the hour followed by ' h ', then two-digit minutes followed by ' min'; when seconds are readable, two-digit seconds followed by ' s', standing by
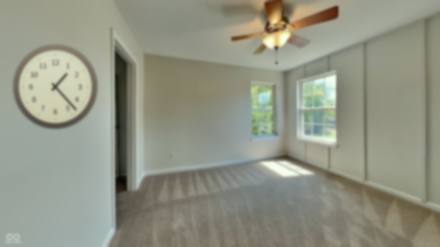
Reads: 1 h 23 min
